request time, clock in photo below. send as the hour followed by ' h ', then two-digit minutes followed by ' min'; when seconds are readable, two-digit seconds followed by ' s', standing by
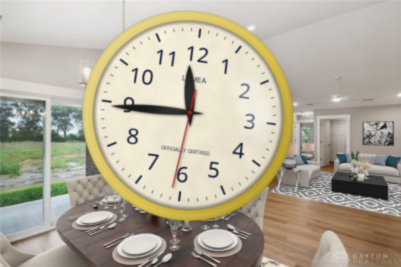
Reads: 11 h 44 min 31 s
